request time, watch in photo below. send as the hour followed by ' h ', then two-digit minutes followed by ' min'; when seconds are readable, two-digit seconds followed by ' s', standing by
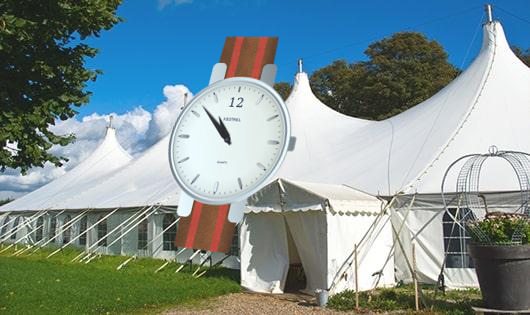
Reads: 10 h 52 min
